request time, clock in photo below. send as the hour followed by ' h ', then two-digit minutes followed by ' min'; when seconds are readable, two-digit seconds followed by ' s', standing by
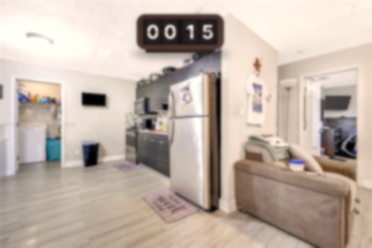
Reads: 0 h 15 min
